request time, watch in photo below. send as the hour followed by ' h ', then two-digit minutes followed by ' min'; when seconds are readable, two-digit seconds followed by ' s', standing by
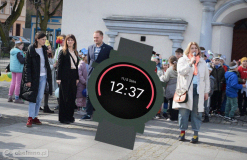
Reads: 12 h 37 min
